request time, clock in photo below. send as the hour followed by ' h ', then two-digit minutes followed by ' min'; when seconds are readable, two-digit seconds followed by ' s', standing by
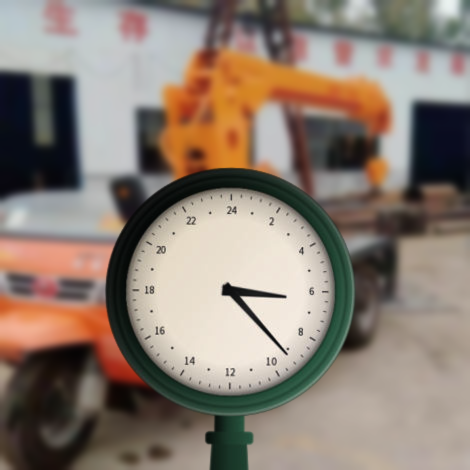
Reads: 6 h 23 min
